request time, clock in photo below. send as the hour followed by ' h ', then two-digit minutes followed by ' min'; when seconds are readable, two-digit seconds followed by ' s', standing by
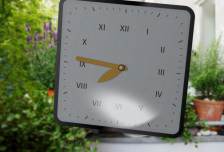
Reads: 7 h 46 min
